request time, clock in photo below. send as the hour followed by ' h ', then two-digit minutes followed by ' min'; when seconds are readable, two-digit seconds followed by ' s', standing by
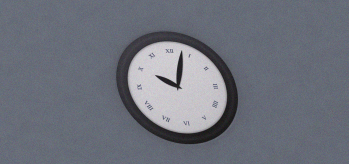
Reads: 10 h 03 min
